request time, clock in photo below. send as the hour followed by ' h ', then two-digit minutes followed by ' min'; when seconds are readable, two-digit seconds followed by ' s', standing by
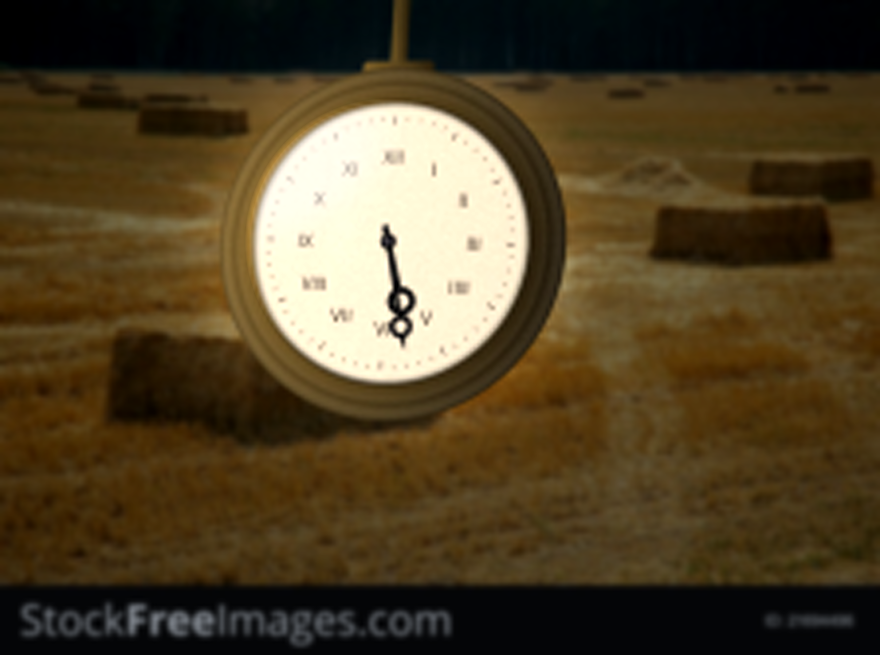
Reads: 5 h 28 min
